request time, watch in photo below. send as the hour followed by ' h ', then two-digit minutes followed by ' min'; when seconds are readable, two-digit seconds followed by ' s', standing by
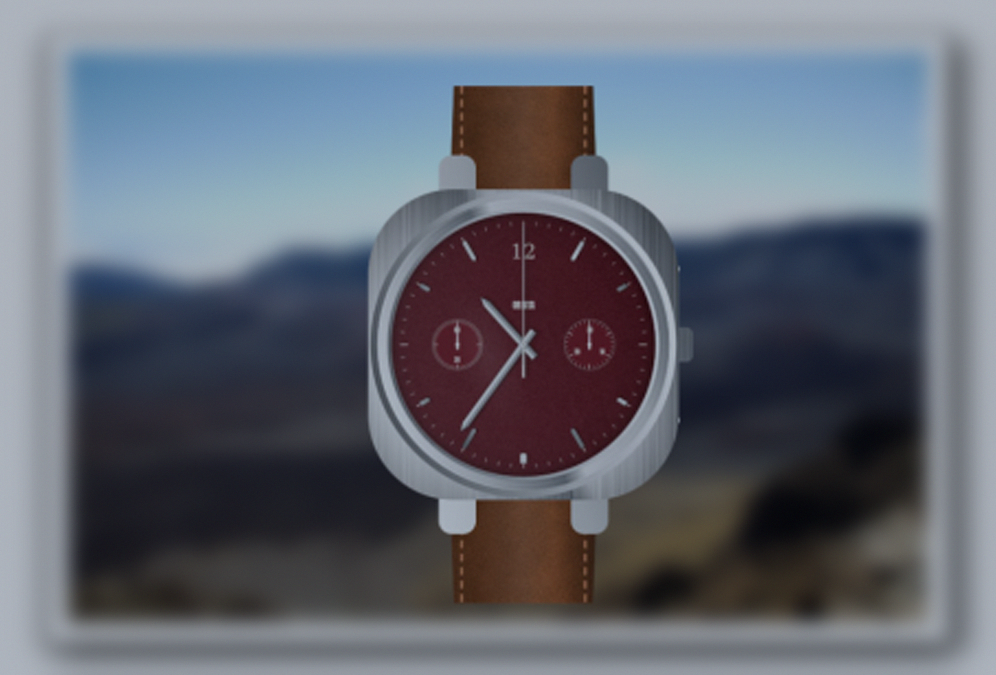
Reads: 10 h 36 min
